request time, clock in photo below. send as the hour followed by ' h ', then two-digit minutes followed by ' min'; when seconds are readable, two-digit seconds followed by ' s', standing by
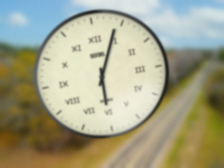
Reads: 6 h 04 min
